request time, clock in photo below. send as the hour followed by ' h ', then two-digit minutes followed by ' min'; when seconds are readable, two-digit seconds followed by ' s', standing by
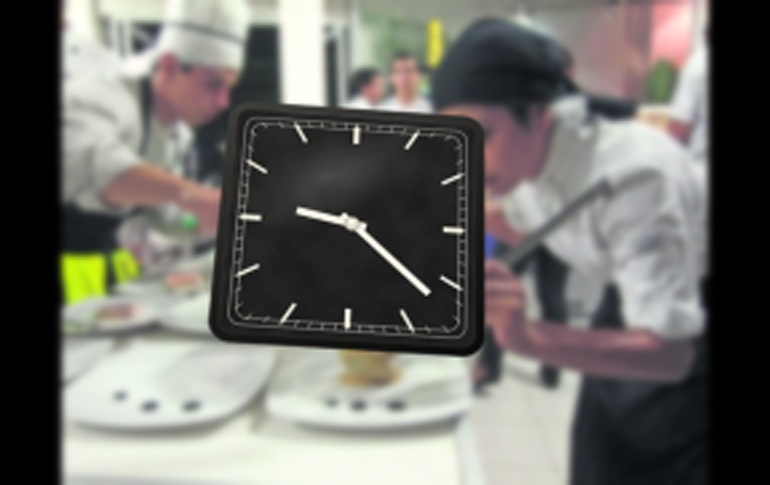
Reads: 9 h 22 min
